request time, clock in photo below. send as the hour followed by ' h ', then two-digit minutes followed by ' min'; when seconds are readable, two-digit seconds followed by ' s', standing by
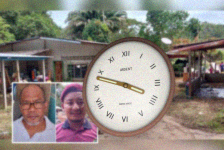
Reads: 3 h 48 min
